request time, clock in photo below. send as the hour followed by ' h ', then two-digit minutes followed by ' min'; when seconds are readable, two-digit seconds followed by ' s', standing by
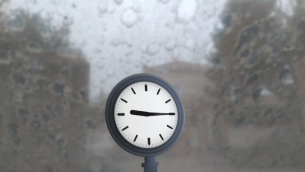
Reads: 9 h 15 min
